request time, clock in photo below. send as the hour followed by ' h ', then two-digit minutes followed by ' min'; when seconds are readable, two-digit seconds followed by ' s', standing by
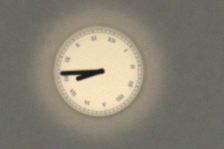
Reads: 7 h 41 min
